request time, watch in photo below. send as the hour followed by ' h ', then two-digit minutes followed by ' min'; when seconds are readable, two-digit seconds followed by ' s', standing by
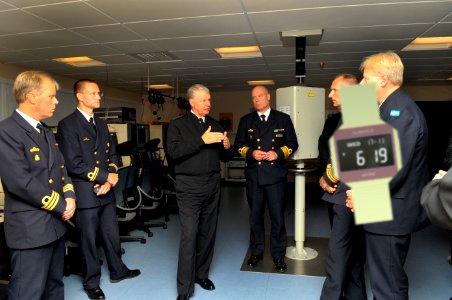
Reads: 6 h 19 min
